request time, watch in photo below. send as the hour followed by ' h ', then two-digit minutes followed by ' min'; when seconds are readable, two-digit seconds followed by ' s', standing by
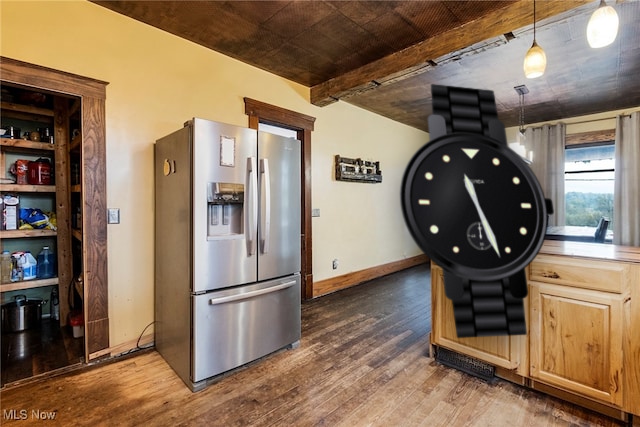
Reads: 11 h 27 min
